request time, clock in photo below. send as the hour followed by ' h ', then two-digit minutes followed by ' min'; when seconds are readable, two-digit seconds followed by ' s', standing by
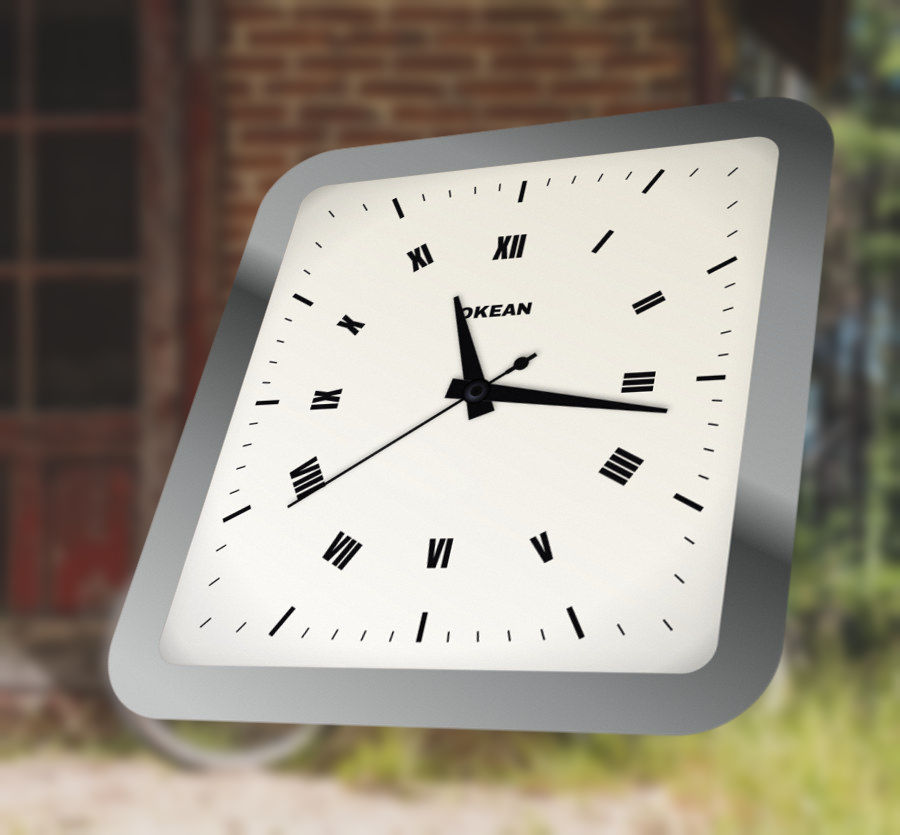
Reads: 11 h 16 min 39 s
